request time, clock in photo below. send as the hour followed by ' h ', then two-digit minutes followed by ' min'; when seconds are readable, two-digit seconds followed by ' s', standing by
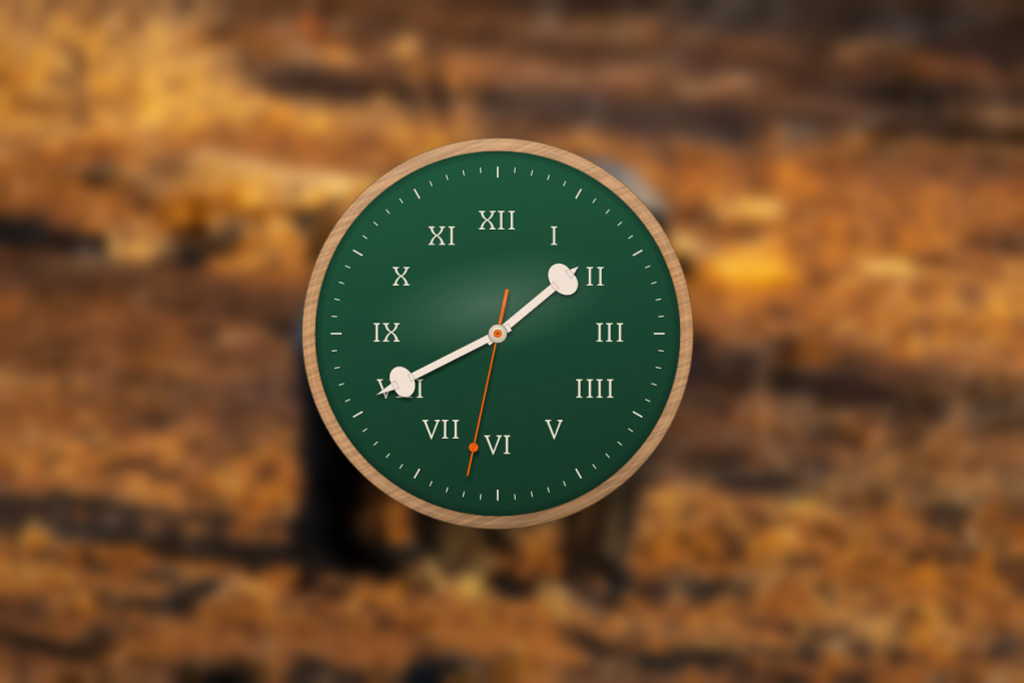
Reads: 1 h 40 min 32 s
